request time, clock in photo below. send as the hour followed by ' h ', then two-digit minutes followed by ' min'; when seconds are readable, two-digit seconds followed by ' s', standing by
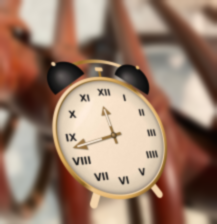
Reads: 11 h 43 min
